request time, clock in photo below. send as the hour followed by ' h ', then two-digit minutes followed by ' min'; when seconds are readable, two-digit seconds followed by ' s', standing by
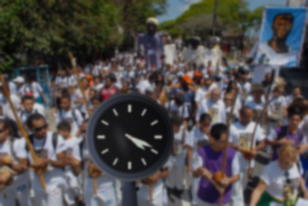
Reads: 4 h 19 min
